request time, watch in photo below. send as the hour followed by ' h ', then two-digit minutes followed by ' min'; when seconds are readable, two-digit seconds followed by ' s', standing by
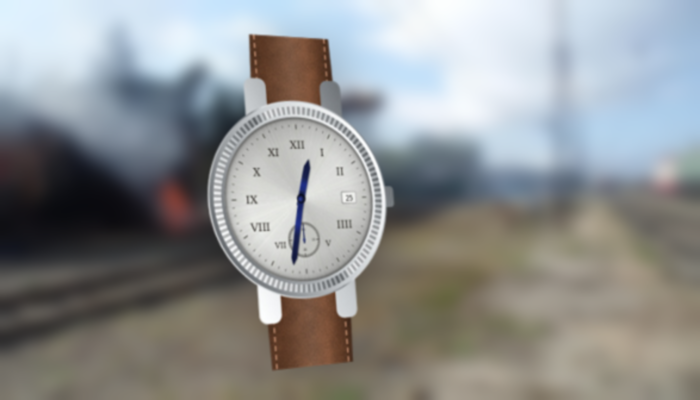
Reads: 12 h 32 min
